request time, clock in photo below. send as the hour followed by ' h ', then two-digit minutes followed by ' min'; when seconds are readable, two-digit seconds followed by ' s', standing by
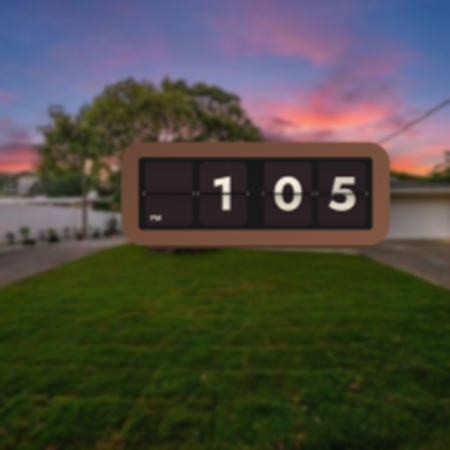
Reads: 1 h 05 min
